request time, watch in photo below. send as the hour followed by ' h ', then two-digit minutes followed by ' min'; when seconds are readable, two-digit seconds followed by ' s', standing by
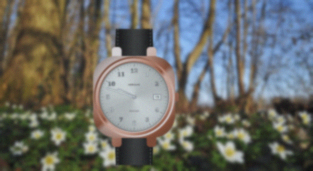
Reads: 9 h 48 min
